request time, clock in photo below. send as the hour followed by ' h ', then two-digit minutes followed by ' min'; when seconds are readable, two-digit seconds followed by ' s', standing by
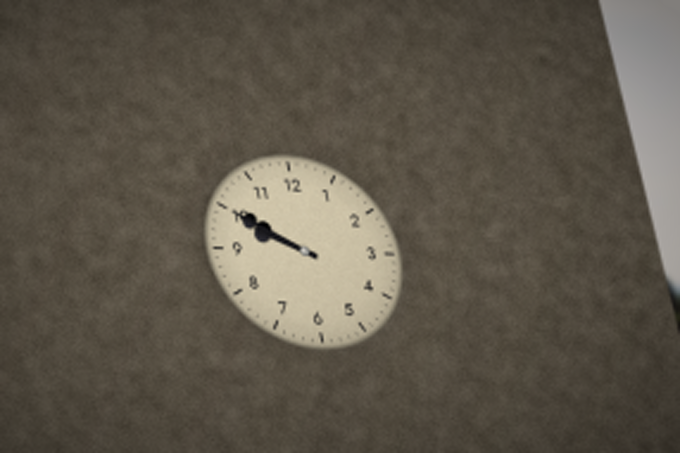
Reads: 9 h 50 min
